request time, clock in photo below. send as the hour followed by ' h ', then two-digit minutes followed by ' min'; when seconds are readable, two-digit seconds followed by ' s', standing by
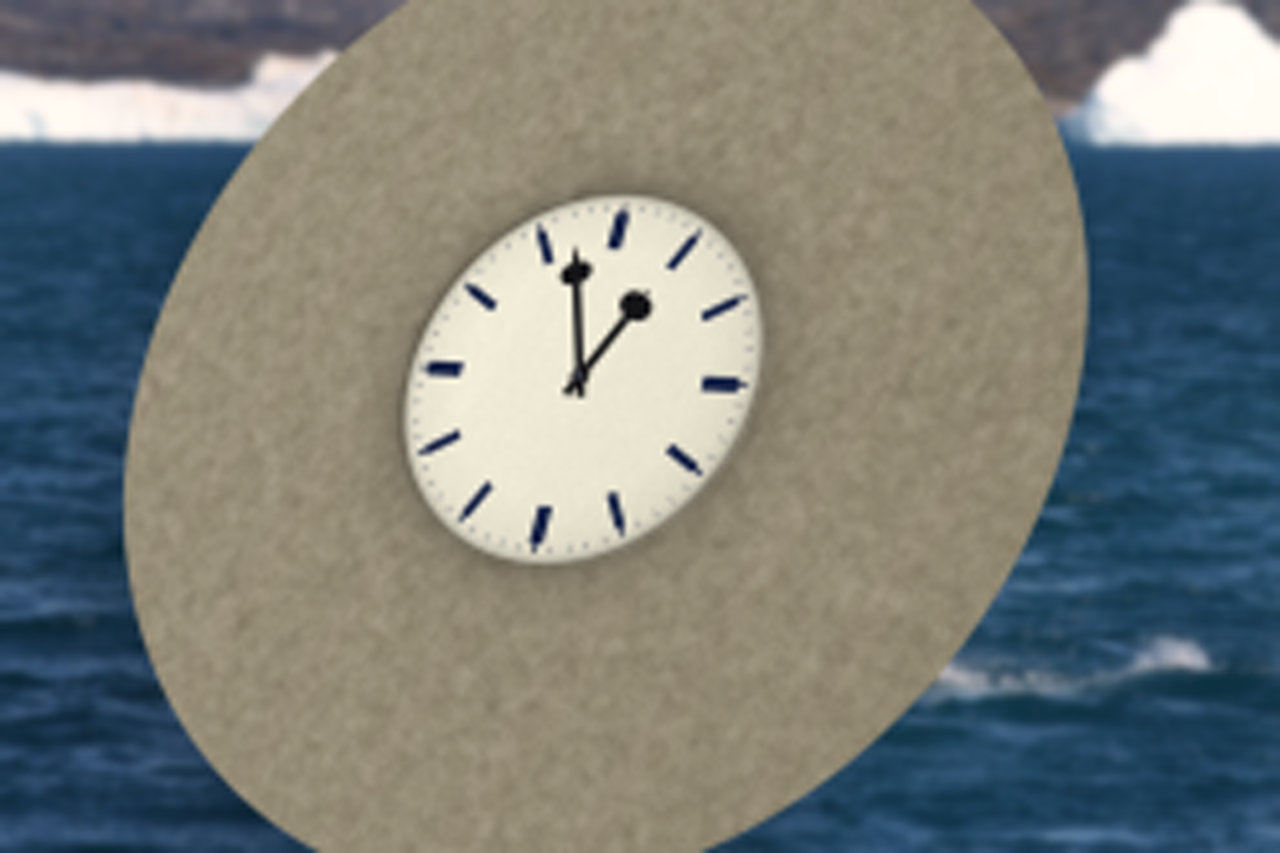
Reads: 12 h 57 min
